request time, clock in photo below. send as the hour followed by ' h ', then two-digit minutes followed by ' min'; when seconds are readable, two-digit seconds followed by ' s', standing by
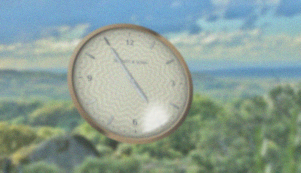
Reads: 4 h 55 min
